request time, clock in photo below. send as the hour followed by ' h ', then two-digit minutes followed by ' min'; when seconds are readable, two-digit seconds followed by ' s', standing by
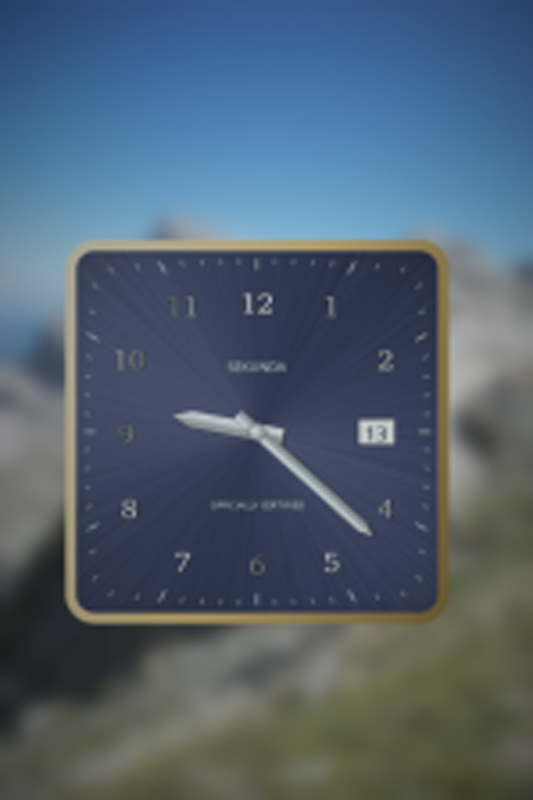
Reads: 9 h 22 min
